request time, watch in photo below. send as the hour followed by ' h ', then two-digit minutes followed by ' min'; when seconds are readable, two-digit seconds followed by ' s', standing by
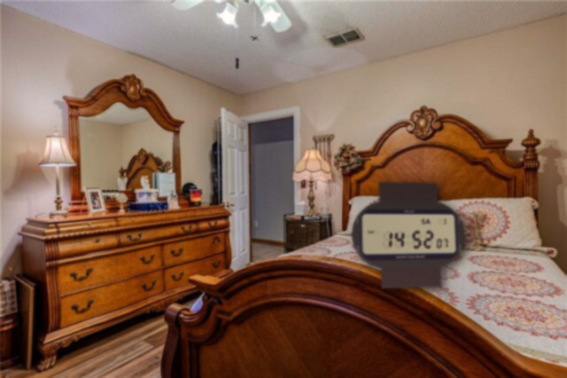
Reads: 14 h 52 min
